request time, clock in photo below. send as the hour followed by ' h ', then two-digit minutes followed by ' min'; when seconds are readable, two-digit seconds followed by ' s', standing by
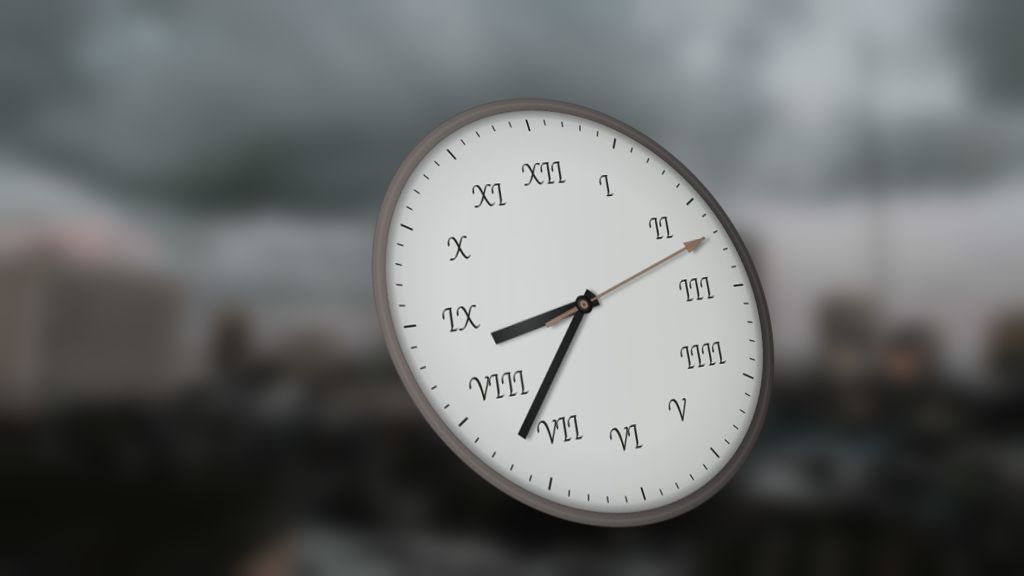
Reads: 8 h 37 min 12 s
